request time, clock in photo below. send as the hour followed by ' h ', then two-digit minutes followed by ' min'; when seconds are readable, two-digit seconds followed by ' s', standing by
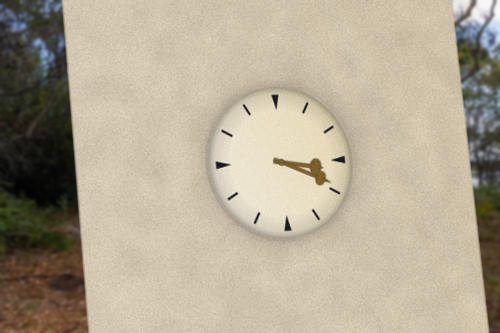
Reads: 3 h 19 min
